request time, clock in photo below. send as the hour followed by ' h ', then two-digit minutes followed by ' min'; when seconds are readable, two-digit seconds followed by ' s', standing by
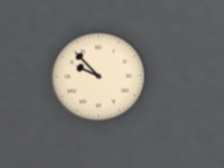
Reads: 9 h 53 min
